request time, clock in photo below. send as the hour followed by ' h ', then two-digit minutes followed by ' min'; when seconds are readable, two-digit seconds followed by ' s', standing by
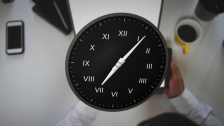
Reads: 7 h 06 min
